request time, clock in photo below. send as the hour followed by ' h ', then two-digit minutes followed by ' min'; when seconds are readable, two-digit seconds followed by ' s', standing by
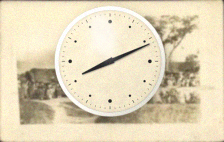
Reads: 8 h 11 min
